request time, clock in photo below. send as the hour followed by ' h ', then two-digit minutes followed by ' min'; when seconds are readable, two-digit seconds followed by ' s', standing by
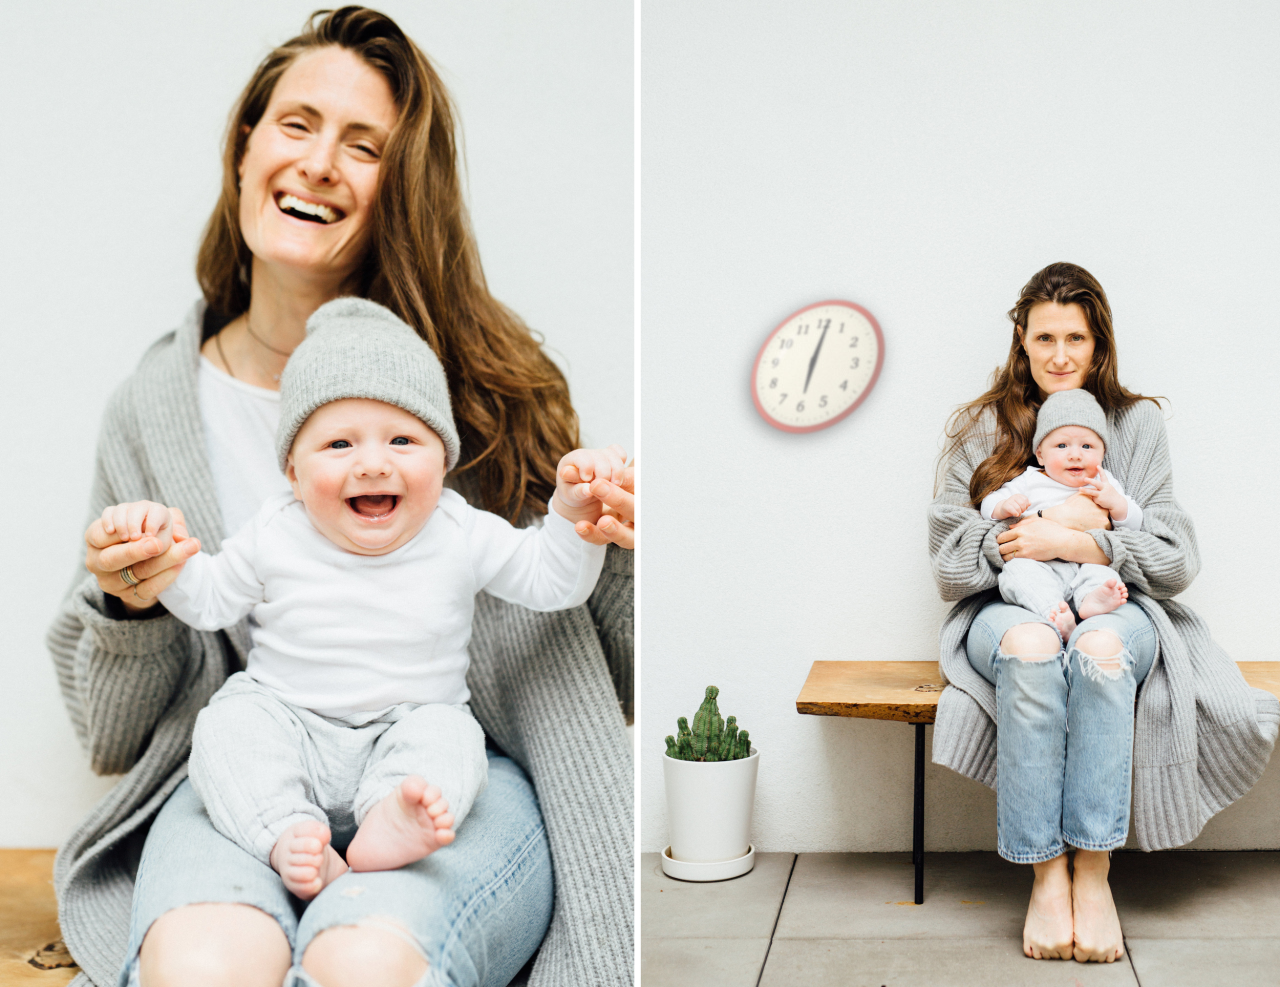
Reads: 6 h 01 min
